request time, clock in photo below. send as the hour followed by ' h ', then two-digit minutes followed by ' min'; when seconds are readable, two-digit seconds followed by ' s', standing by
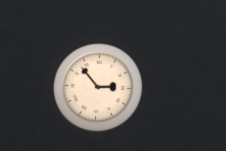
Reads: 2 h 53 min
